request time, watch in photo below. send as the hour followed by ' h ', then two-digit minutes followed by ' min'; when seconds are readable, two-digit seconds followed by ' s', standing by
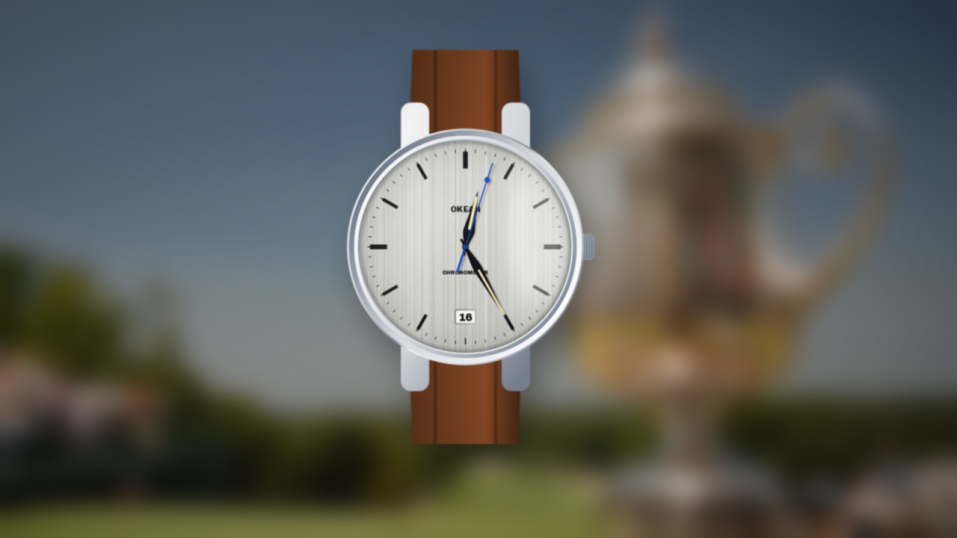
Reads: 12 h 25 min 03 s
